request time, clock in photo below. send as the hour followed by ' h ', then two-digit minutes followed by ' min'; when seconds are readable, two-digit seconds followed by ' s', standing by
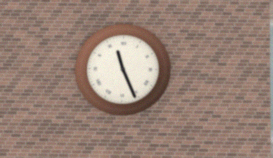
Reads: 11 h 26 min
